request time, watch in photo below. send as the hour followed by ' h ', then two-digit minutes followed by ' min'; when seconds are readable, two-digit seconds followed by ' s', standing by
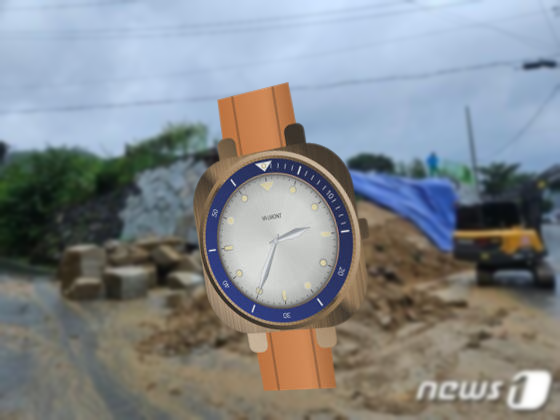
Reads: 2 h 35 min
